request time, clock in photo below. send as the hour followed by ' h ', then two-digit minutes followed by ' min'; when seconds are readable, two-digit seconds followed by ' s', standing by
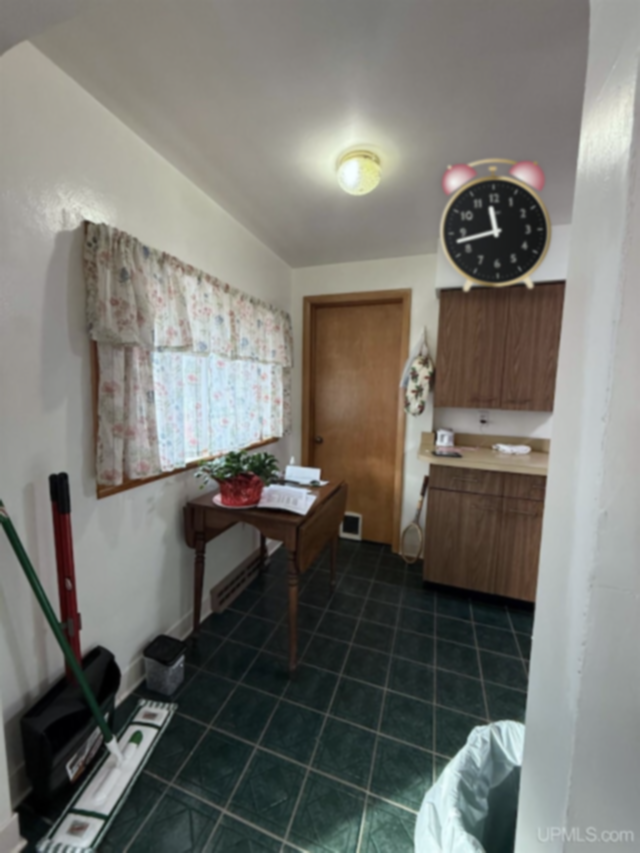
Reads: 11 h 43 min
